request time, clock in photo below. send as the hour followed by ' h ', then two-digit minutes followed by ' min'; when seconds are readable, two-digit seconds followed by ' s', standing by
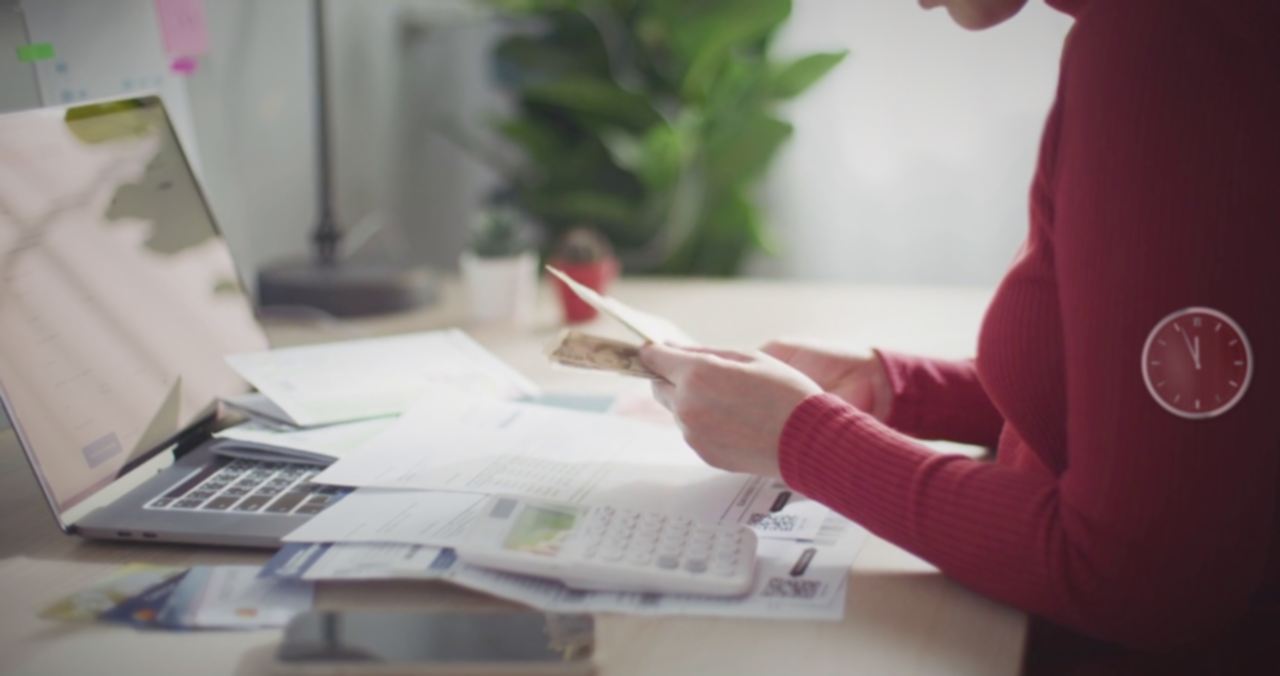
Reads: 11 h 56 min
